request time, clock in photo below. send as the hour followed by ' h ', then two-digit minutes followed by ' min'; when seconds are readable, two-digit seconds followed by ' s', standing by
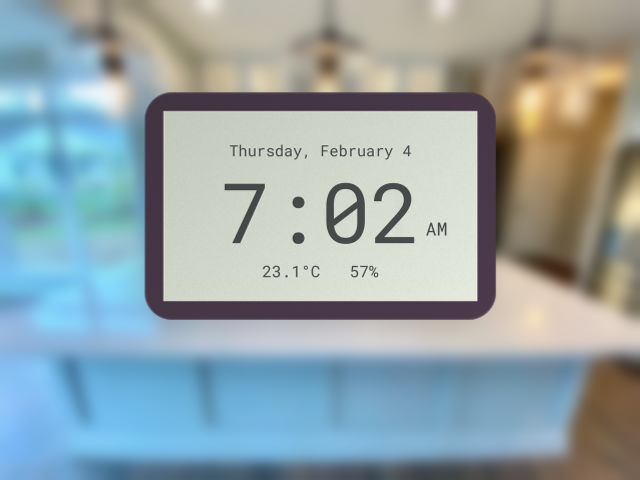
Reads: 7 h 02 min
